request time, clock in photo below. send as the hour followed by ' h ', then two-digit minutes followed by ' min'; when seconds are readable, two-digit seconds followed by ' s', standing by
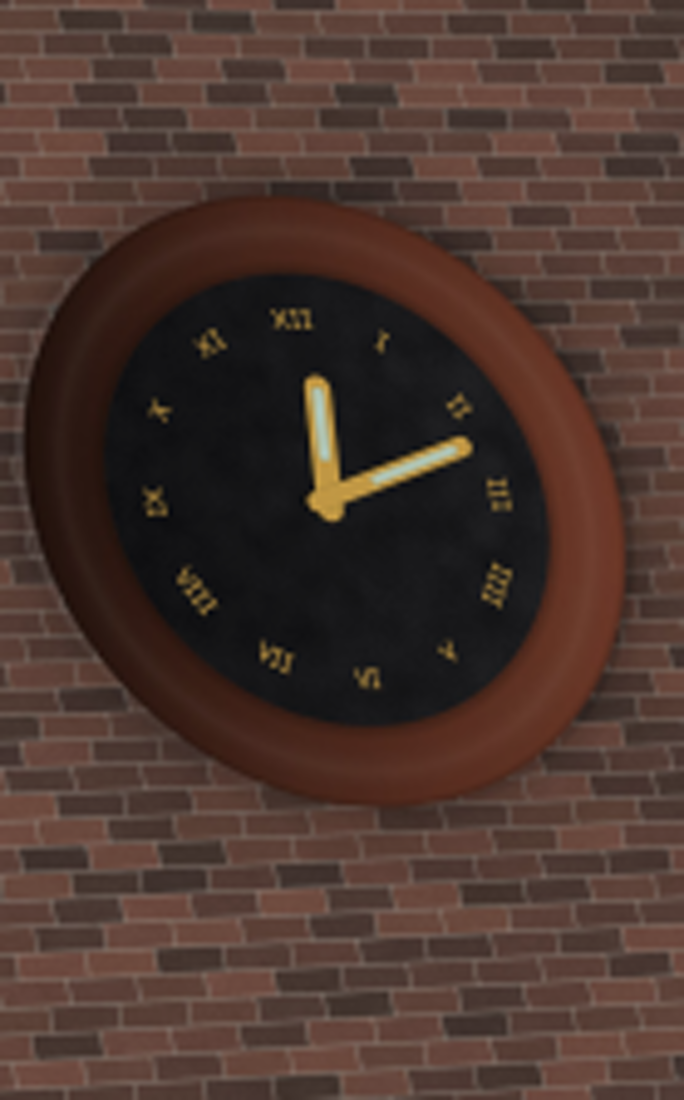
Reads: 12 h 12 min
